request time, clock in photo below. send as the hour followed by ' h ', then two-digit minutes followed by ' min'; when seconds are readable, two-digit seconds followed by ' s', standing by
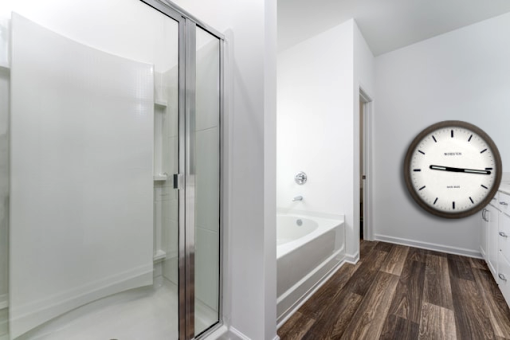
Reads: 9 h 16 min
